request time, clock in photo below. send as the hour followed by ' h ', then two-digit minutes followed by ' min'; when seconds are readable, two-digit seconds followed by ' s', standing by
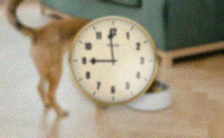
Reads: 8 h 59 min
